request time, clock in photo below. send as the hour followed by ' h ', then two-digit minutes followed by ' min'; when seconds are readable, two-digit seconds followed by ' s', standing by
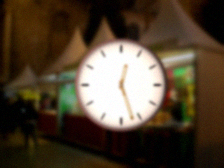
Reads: 12 h 27 min
